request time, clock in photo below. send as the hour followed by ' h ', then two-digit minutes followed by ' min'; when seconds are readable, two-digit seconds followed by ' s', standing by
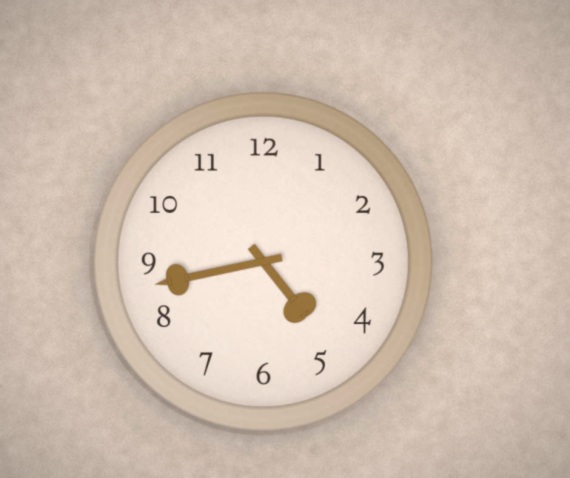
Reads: 4 h 43 min
